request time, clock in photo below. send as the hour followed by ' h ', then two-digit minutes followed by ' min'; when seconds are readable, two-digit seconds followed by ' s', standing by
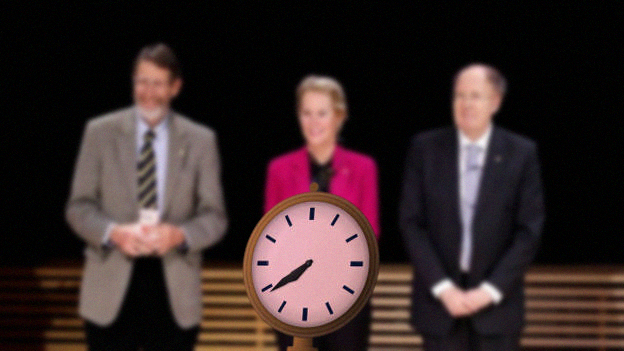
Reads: 7 h 39 min
